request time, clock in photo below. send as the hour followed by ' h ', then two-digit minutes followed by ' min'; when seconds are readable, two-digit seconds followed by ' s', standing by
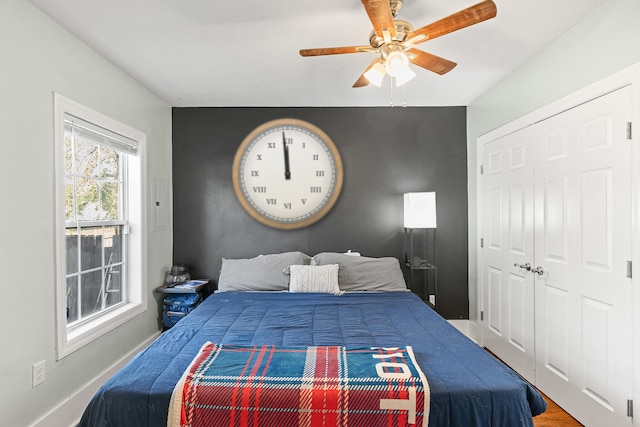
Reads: 11 h 59 min
